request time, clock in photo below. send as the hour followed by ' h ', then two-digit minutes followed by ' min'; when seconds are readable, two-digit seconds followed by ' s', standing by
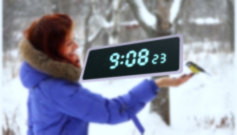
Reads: 9 h 08 min 23 s
